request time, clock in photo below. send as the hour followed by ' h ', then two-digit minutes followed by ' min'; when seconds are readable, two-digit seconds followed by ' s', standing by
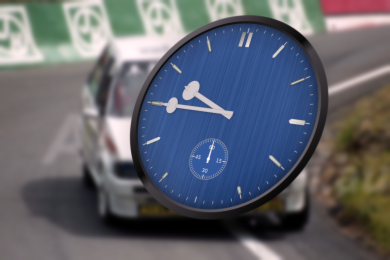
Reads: 9 h 45 min
